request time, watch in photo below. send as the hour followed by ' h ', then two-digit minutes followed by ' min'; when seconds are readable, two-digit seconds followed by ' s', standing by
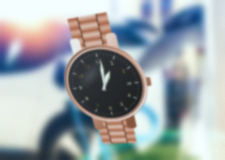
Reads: 1 h 01 min
